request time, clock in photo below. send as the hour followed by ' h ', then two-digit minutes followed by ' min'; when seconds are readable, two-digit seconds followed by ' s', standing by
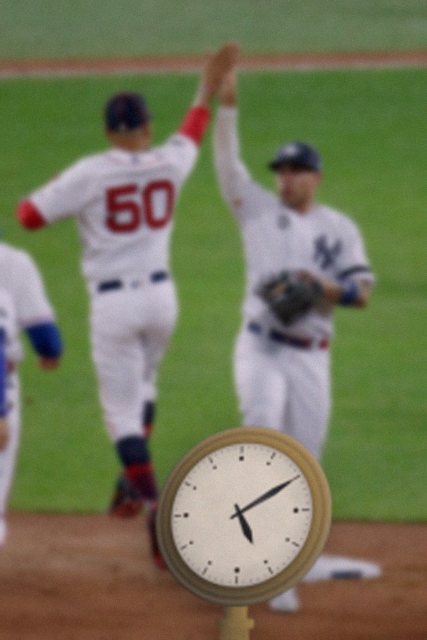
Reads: 5 h 10 min
